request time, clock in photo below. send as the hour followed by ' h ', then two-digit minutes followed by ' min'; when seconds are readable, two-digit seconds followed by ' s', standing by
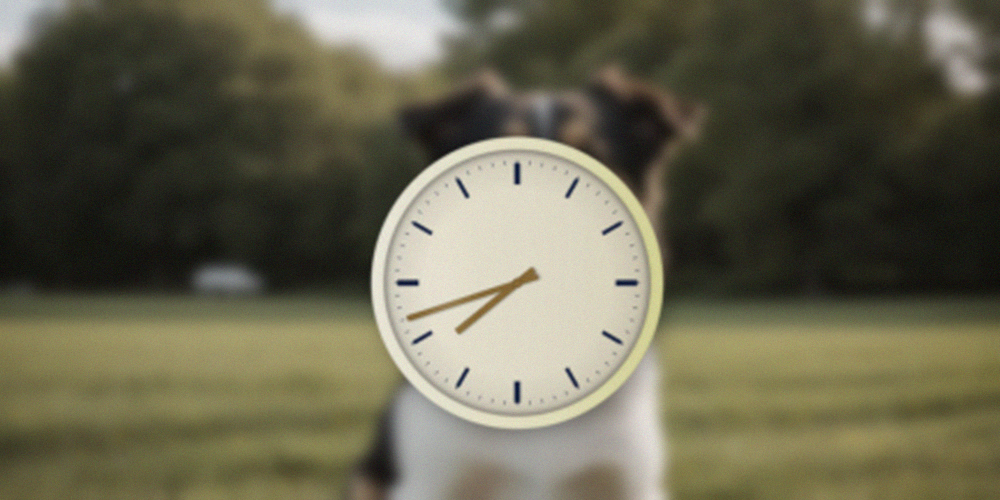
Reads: 7 h 42 min
